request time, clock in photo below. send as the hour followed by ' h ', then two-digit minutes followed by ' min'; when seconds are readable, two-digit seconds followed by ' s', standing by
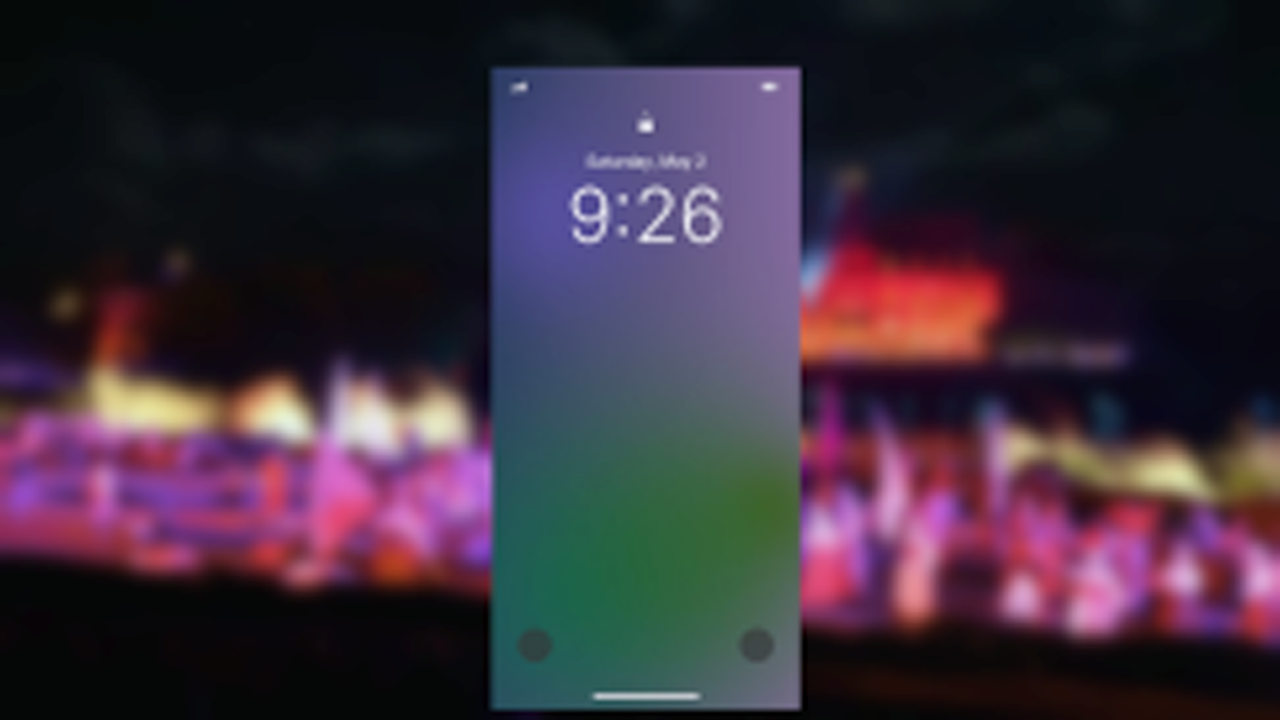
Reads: 9 h 26 min
